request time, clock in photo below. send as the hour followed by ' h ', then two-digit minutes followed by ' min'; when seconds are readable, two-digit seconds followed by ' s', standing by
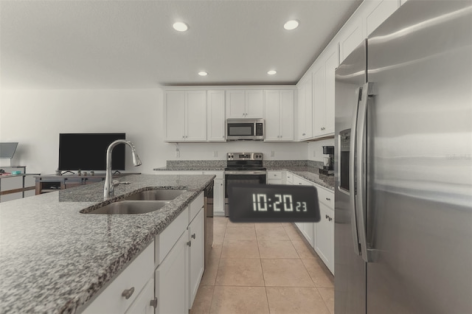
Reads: 10 h 20 min 23 s
